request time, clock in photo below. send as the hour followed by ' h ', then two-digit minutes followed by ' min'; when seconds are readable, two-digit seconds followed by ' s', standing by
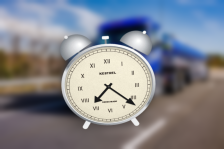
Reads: 7 h 22 min
